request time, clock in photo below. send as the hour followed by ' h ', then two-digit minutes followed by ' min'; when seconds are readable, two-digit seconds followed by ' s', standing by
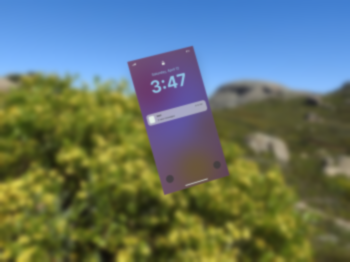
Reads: 3 h 47 min
